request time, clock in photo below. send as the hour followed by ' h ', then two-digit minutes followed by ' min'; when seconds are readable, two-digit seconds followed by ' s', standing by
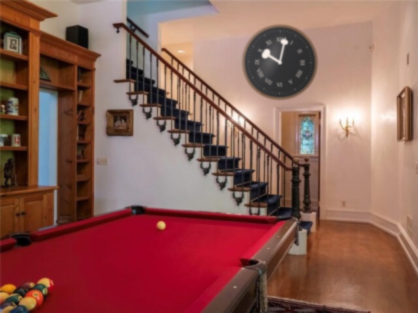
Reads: 10 h 02 min
